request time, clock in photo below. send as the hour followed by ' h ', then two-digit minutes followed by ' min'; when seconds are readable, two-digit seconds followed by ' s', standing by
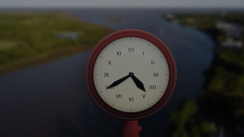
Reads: 4 h 40 min
